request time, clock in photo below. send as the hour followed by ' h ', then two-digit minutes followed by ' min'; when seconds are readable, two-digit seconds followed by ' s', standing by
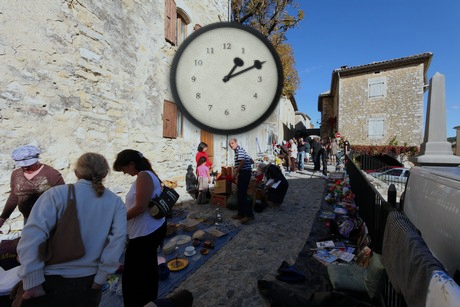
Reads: 1 h 11 min
